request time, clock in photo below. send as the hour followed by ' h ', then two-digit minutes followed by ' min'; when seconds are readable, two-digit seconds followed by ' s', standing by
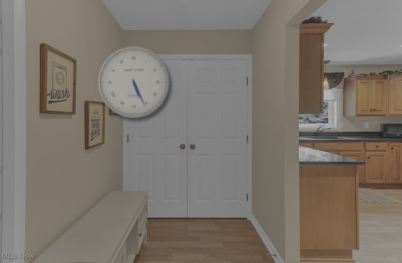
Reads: 5 h 26 min
